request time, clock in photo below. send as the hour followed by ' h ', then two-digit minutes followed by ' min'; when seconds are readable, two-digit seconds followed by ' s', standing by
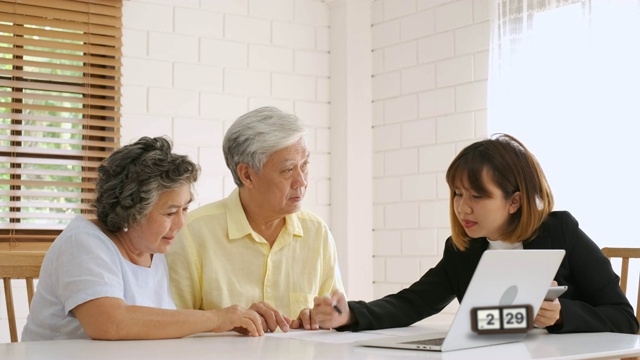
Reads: 2 h 29 min
